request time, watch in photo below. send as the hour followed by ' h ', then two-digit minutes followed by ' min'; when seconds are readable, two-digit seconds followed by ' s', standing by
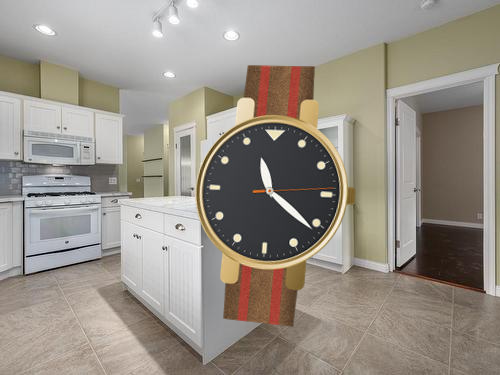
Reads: 11 h 21 min 14 s
